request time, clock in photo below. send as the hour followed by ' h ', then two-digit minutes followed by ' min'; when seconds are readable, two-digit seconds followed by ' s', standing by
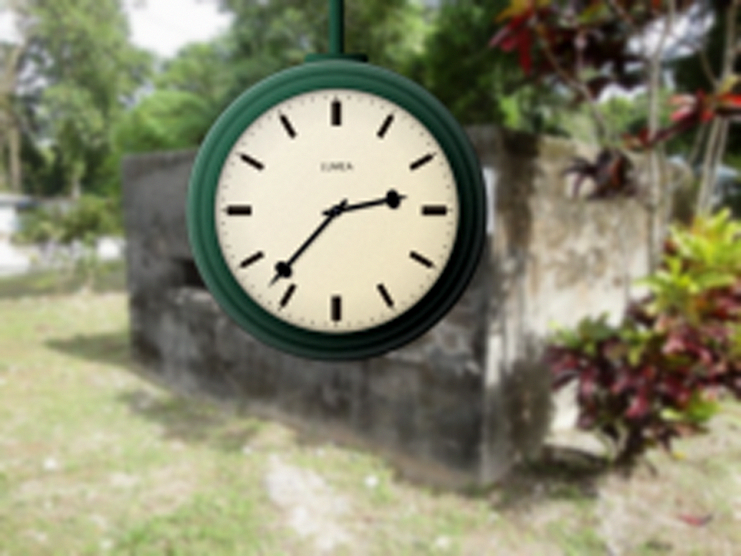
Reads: 2 h 37 min
